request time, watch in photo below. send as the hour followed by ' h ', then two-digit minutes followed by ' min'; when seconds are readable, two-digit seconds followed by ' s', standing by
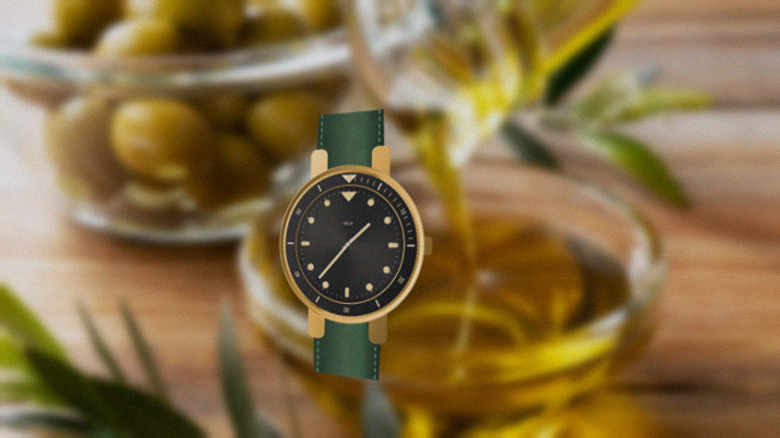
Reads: 1 h 37 min
